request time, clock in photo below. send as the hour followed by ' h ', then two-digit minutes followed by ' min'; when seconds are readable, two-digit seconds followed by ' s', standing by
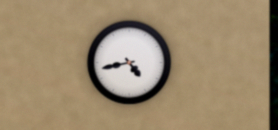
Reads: 4 h 43 min
